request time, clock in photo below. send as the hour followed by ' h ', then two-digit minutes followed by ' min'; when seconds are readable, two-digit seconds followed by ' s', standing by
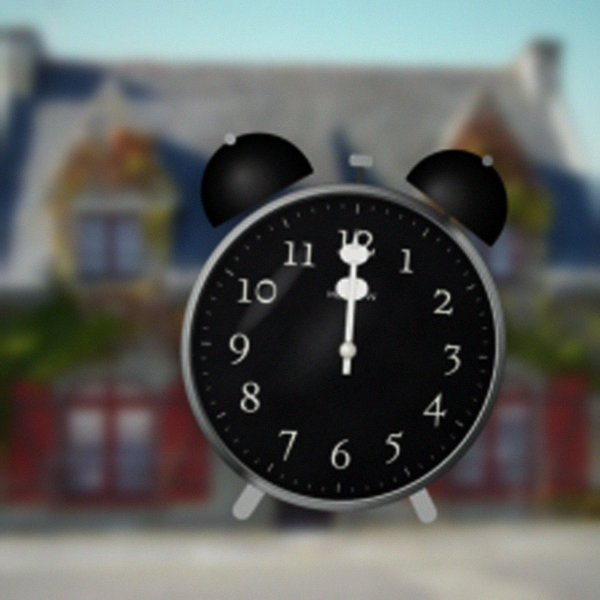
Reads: 12 h 00 min
